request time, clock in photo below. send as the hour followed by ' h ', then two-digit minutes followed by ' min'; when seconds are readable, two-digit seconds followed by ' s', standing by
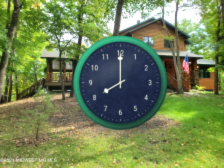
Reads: 8 h 00 min
